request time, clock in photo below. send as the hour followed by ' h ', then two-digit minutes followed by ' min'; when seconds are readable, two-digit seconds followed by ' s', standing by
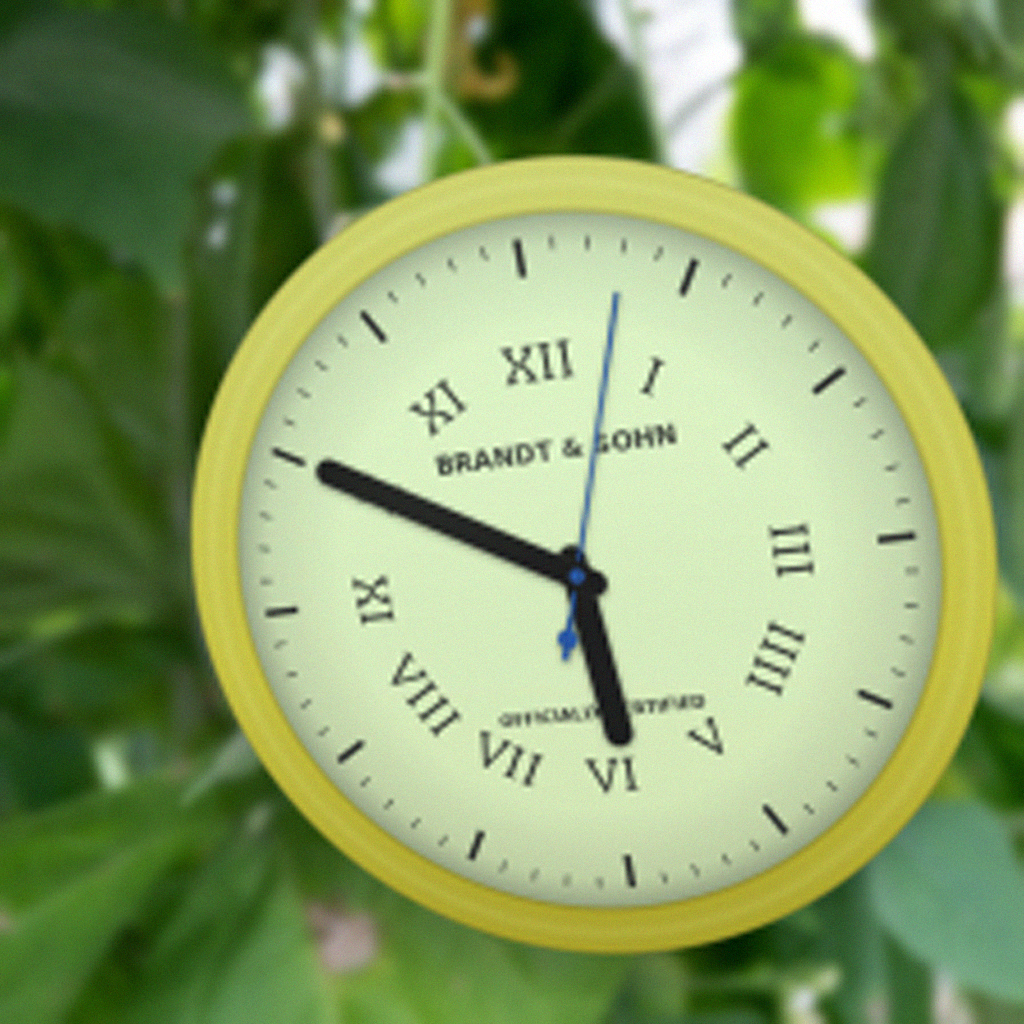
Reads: 5 h 50 min 03 s
